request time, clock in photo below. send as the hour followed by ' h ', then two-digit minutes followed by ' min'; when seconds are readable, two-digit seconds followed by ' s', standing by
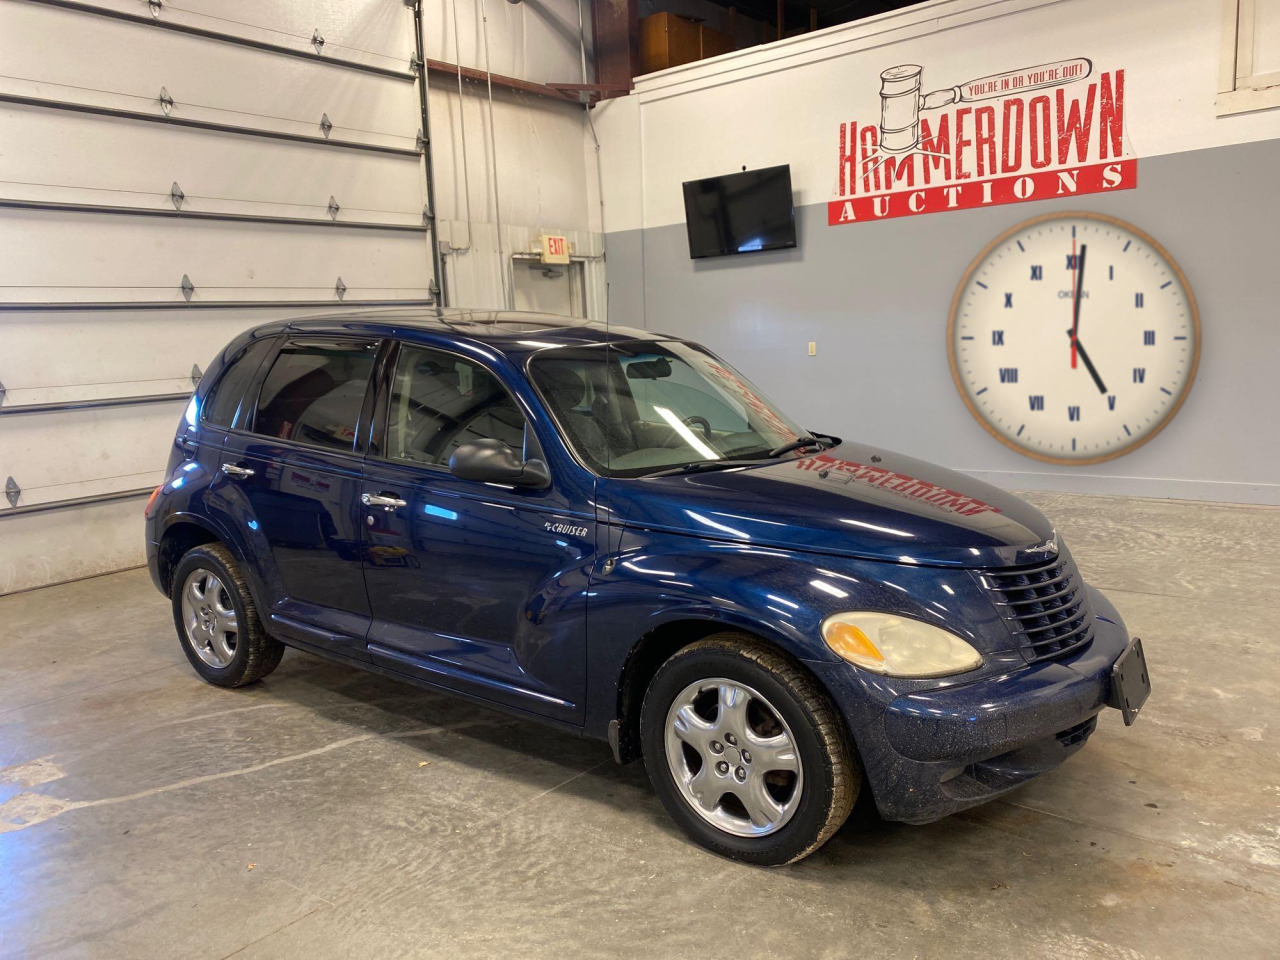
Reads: 5 h 01 min 00 s
